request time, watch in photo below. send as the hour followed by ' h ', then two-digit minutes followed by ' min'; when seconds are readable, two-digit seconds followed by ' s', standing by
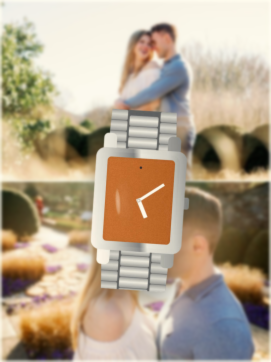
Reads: 5 h 09 min
